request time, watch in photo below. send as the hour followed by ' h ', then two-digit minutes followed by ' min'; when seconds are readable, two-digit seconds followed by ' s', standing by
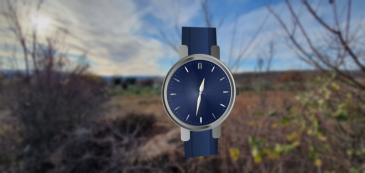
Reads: 12 h 32 min
